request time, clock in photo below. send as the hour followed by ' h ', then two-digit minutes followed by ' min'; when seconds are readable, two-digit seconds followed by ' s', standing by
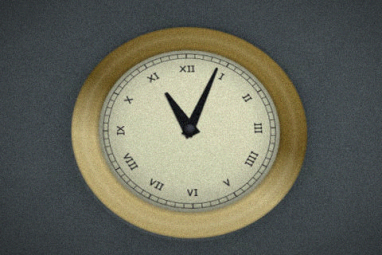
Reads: 11 h 04 min
